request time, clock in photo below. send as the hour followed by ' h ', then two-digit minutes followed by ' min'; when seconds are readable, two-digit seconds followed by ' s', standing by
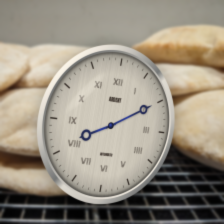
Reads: 8 h 10 min
